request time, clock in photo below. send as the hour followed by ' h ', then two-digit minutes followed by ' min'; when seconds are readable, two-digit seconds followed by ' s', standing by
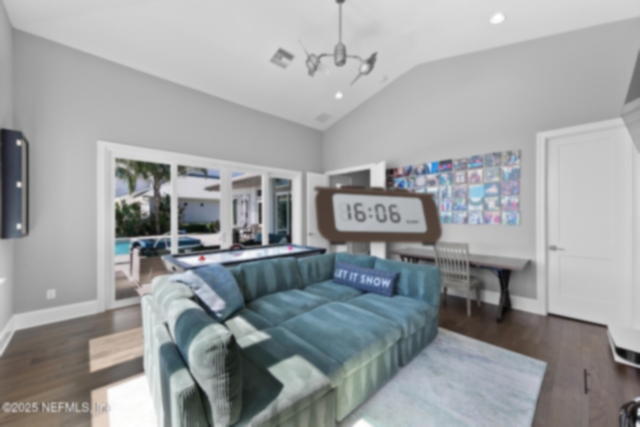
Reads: 16 h 06 min
